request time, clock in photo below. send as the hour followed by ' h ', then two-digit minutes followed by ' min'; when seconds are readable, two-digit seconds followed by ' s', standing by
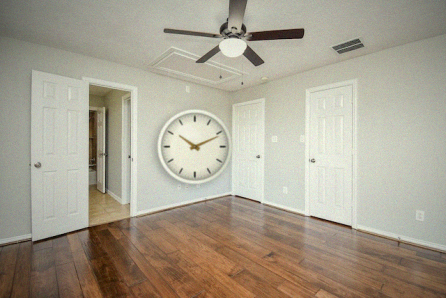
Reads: 10 h 11 min
